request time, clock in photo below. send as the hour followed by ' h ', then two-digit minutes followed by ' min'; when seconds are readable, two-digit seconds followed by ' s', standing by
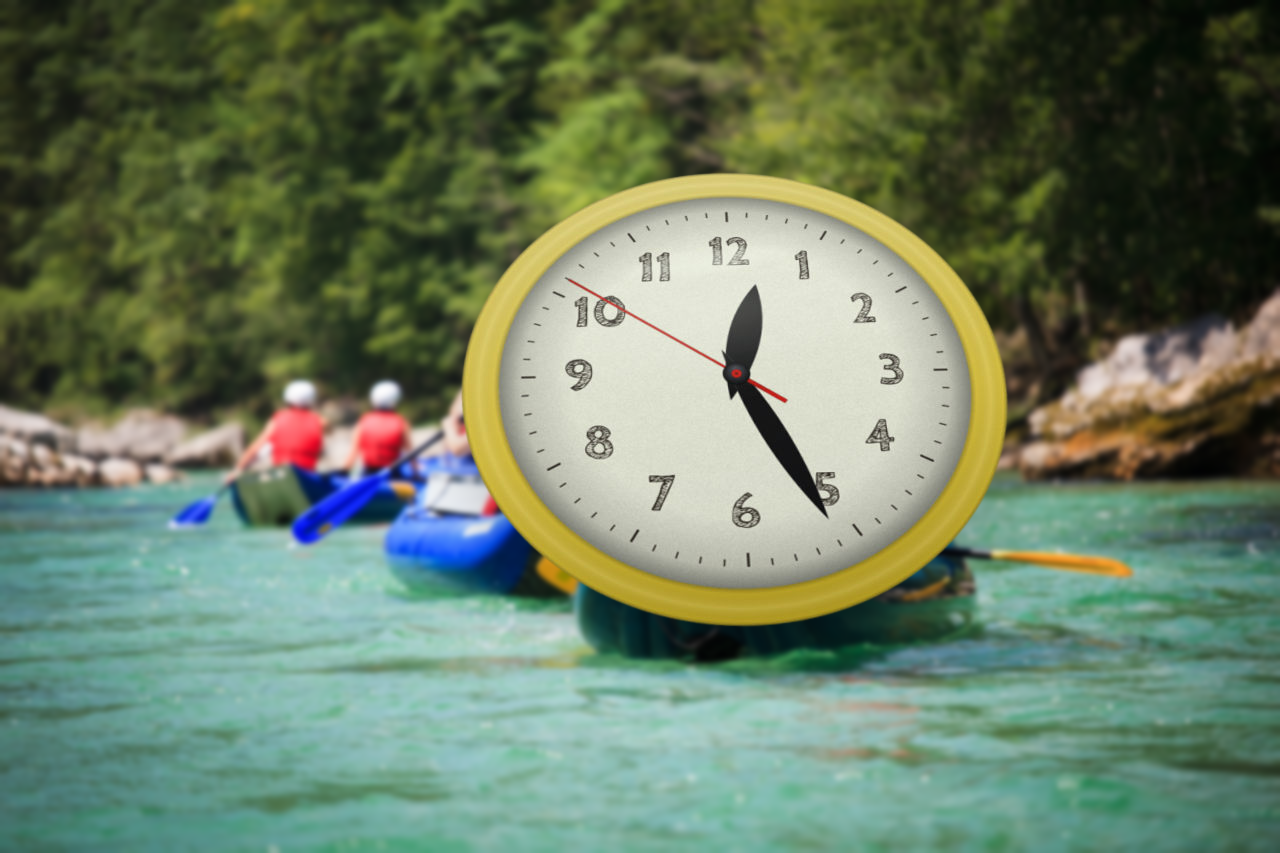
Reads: 12 h 25 min 51 s
